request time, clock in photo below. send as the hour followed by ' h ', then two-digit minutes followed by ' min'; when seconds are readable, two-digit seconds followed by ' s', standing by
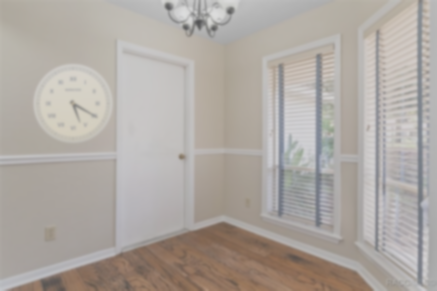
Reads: 5 h 20 min
